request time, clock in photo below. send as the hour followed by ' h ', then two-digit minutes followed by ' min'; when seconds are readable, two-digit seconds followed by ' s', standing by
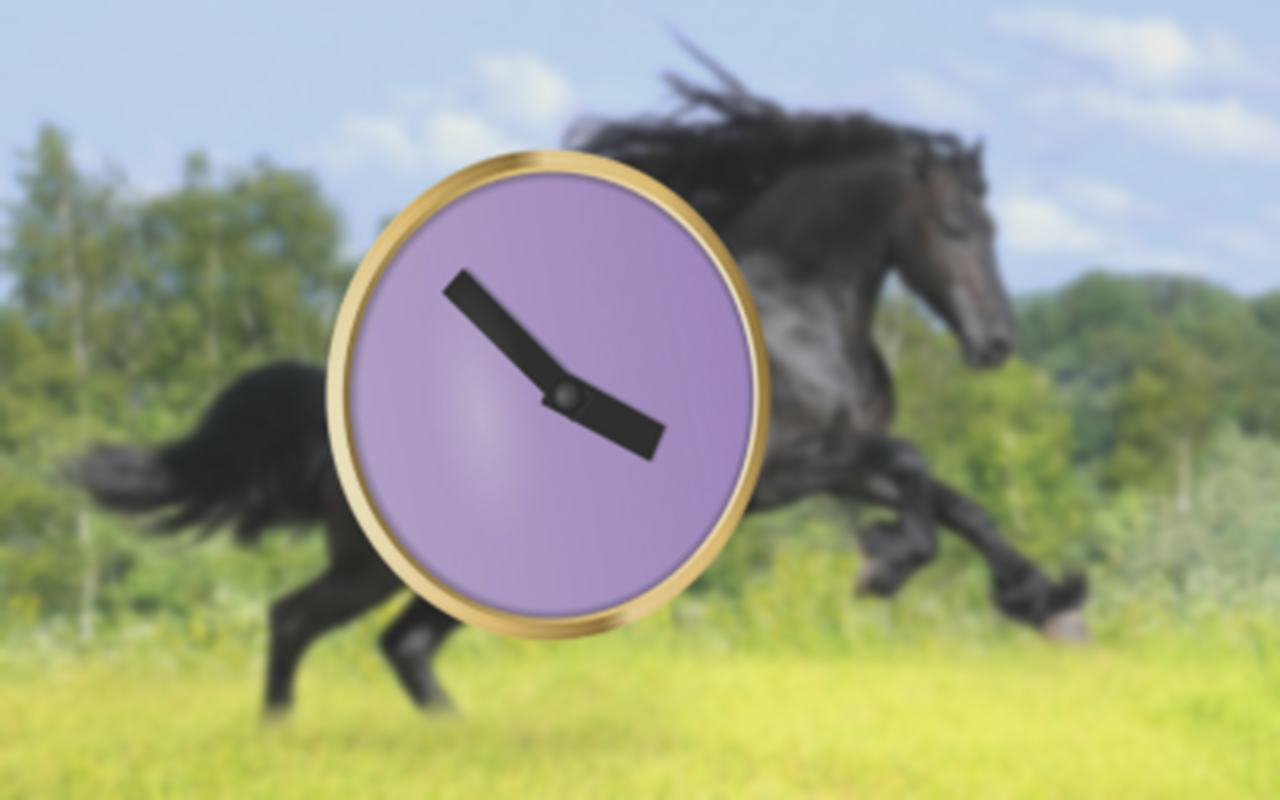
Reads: 3 h 52 min
